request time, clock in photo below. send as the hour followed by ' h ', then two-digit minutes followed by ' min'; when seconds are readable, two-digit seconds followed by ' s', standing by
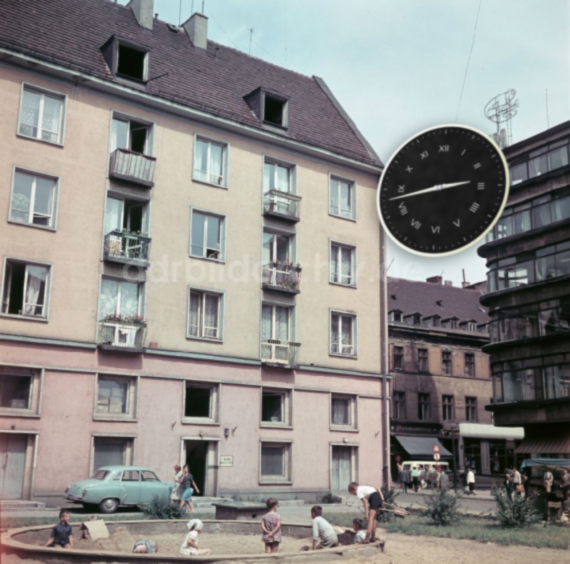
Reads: 2 h 43 min
